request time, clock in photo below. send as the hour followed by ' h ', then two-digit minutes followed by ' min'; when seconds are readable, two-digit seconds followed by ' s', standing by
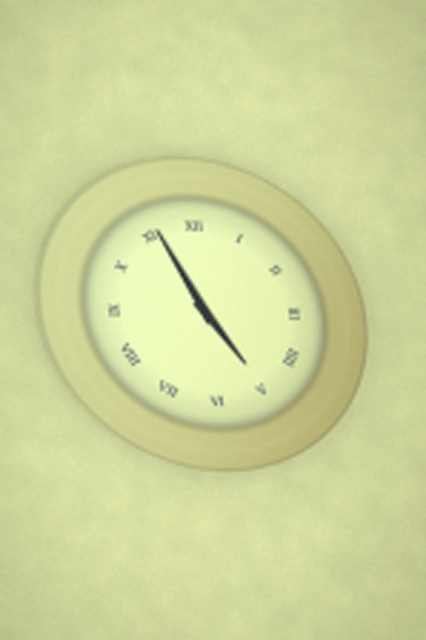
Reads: 4 h 56 min
